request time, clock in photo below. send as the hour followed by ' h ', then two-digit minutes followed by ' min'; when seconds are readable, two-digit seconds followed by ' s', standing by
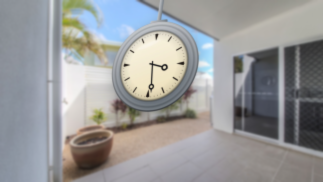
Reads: 3 h 29 min
